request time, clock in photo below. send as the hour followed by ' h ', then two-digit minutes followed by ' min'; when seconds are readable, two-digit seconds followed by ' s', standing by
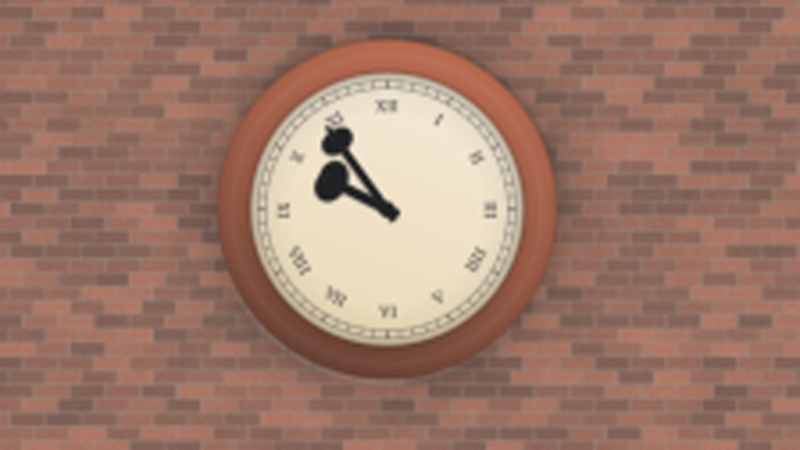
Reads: 9 h 54 min
